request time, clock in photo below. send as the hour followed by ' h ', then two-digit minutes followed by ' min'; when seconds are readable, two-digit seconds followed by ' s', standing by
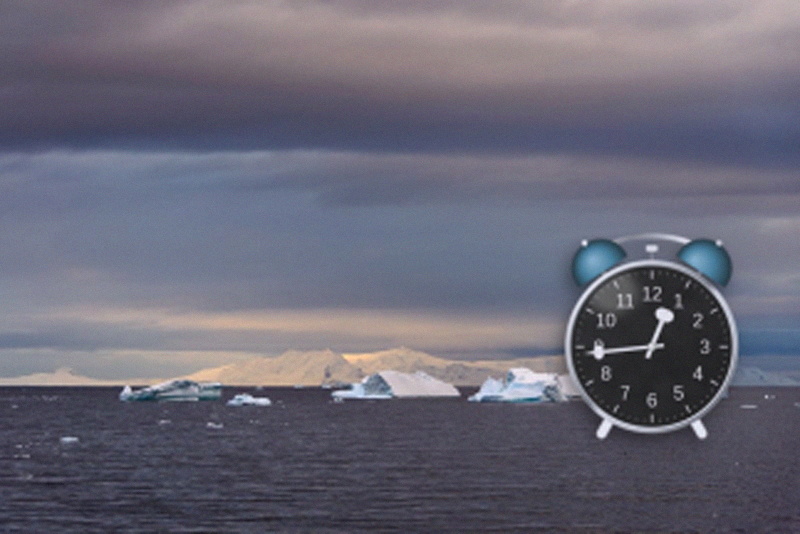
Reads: 12 h 44 min
